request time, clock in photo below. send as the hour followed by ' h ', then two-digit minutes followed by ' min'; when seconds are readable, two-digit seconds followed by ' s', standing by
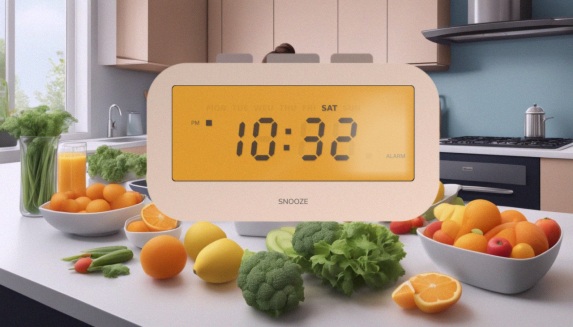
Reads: 10 h 32 min
